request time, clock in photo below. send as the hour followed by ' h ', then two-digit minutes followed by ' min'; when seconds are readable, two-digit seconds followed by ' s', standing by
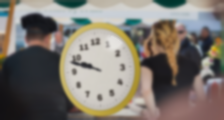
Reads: 9 h 48 min
